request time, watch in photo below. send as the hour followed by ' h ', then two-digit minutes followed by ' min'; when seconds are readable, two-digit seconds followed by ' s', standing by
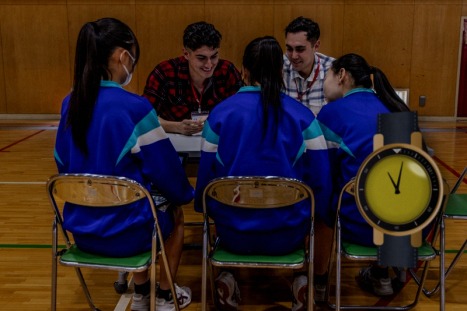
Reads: 11 h 02 min
